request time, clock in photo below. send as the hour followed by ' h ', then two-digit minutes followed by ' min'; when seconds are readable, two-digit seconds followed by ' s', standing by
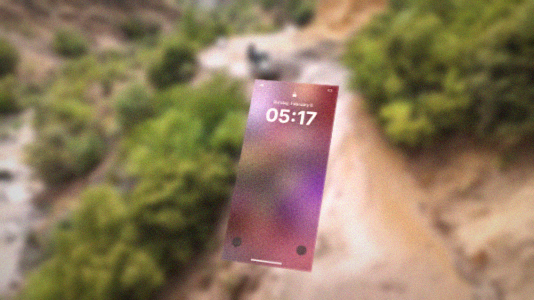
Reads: 5 h 17 min
